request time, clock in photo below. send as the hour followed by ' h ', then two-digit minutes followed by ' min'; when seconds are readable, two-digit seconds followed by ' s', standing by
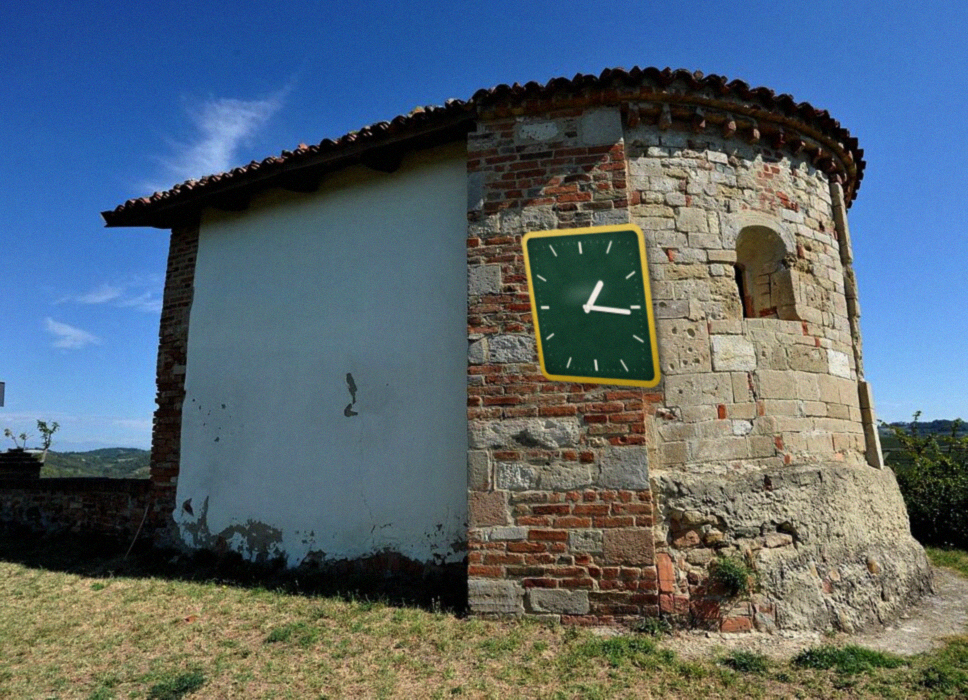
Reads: 1 h 16 min
